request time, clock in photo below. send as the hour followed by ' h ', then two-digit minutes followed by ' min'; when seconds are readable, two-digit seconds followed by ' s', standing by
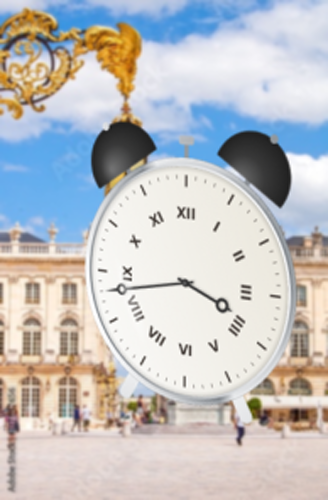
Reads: 3 h 43 min
